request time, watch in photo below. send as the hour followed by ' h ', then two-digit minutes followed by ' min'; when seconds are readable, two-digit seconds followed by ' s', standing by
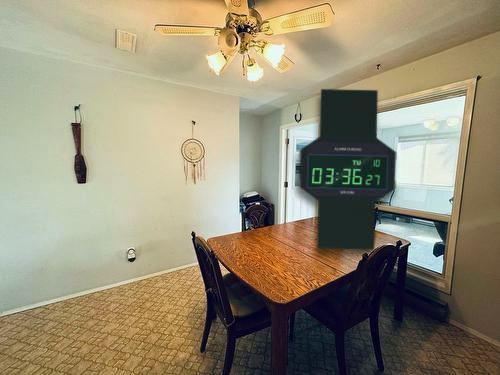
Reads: 3 h 36 min 27 s
